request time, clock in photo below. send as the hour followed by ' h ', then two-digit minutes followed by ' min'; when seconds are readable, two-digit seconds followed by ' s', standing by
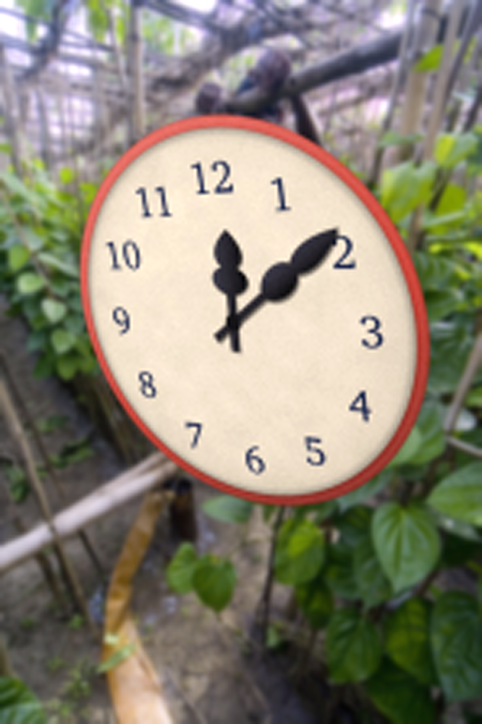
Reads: 12 h 09 min
